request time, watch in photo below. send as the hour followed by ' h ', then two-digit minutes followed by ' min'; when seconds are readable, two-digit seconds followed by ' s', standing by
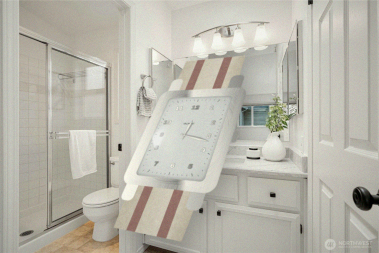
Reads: 12 h 17 min
